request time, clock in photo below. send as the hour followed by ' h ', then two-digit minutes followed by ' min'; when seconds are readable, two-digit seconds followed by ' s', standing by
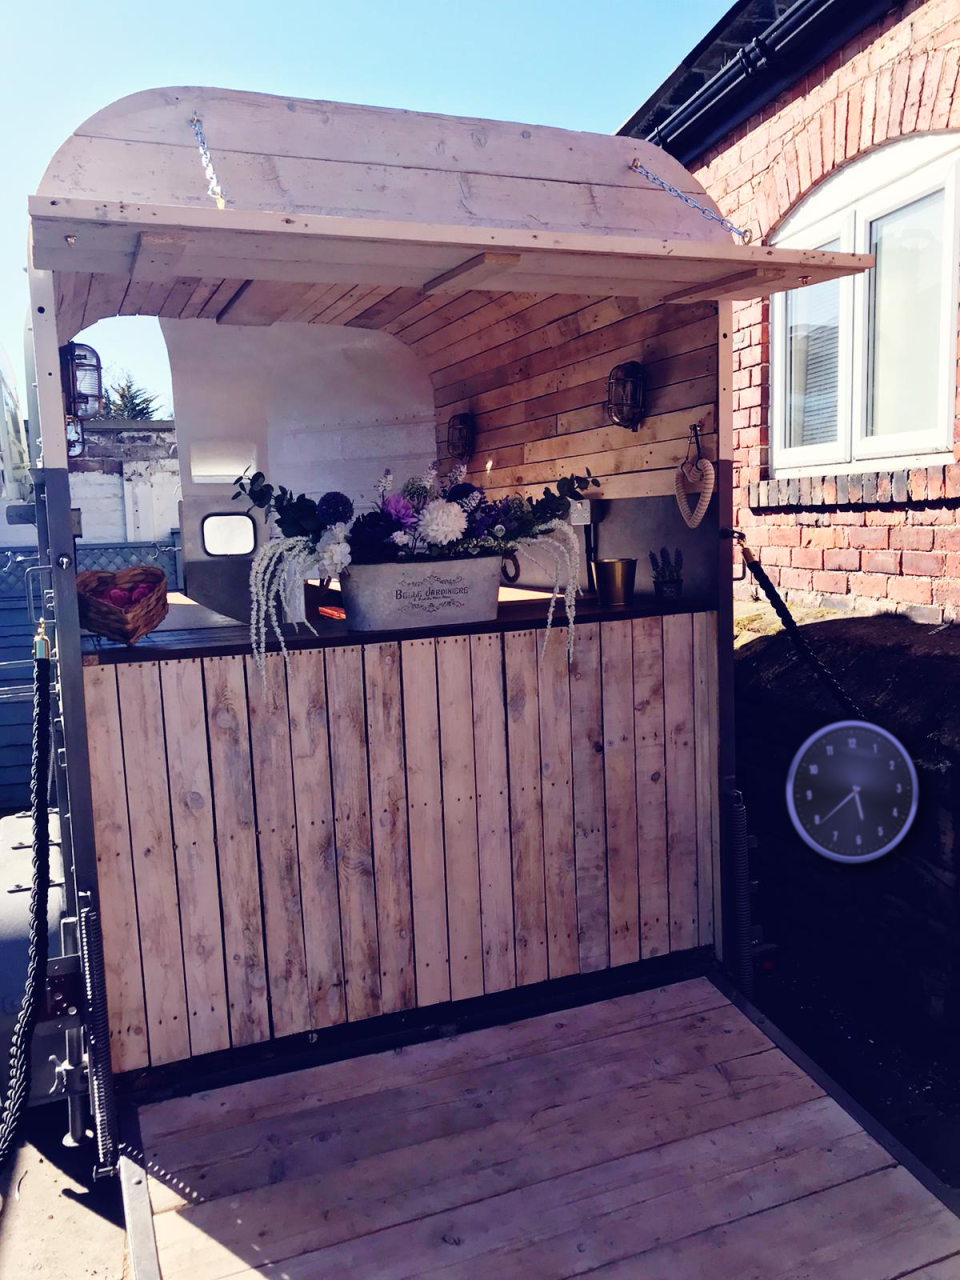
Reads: 5 h 39 min
